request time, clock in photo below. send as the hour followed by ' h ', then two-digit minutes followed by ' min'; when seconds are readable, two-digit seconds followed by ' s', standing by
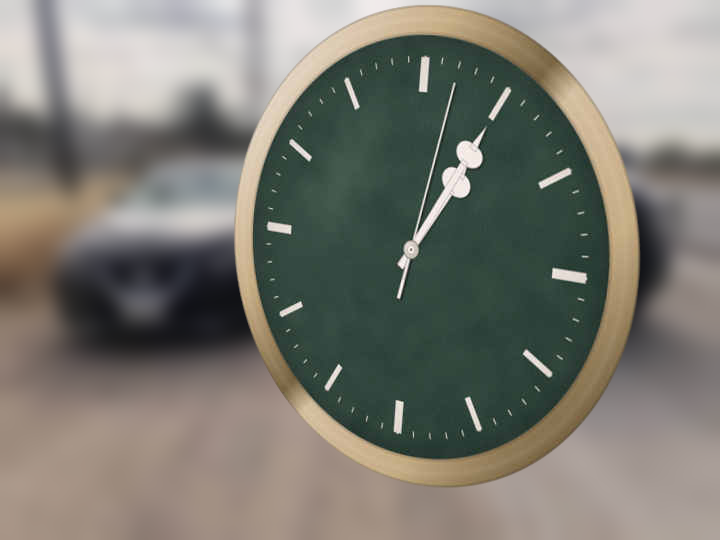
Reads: 1 h 05 min 02 s
